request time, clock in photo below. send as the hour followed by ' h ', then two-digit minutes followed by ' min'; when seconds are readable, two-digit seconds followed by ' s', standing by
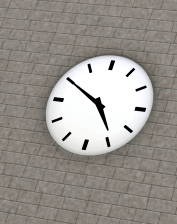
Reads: 4 h 50 min
